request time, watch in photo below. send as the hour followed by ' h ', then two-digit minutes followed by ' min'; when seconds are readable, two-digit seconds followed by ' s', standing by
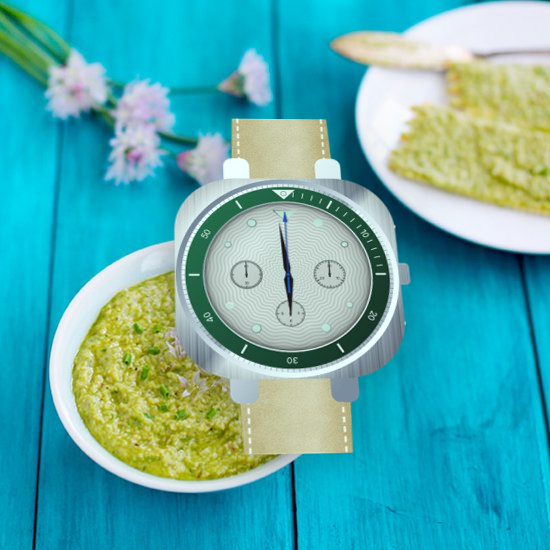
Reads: 5 h 59 min
